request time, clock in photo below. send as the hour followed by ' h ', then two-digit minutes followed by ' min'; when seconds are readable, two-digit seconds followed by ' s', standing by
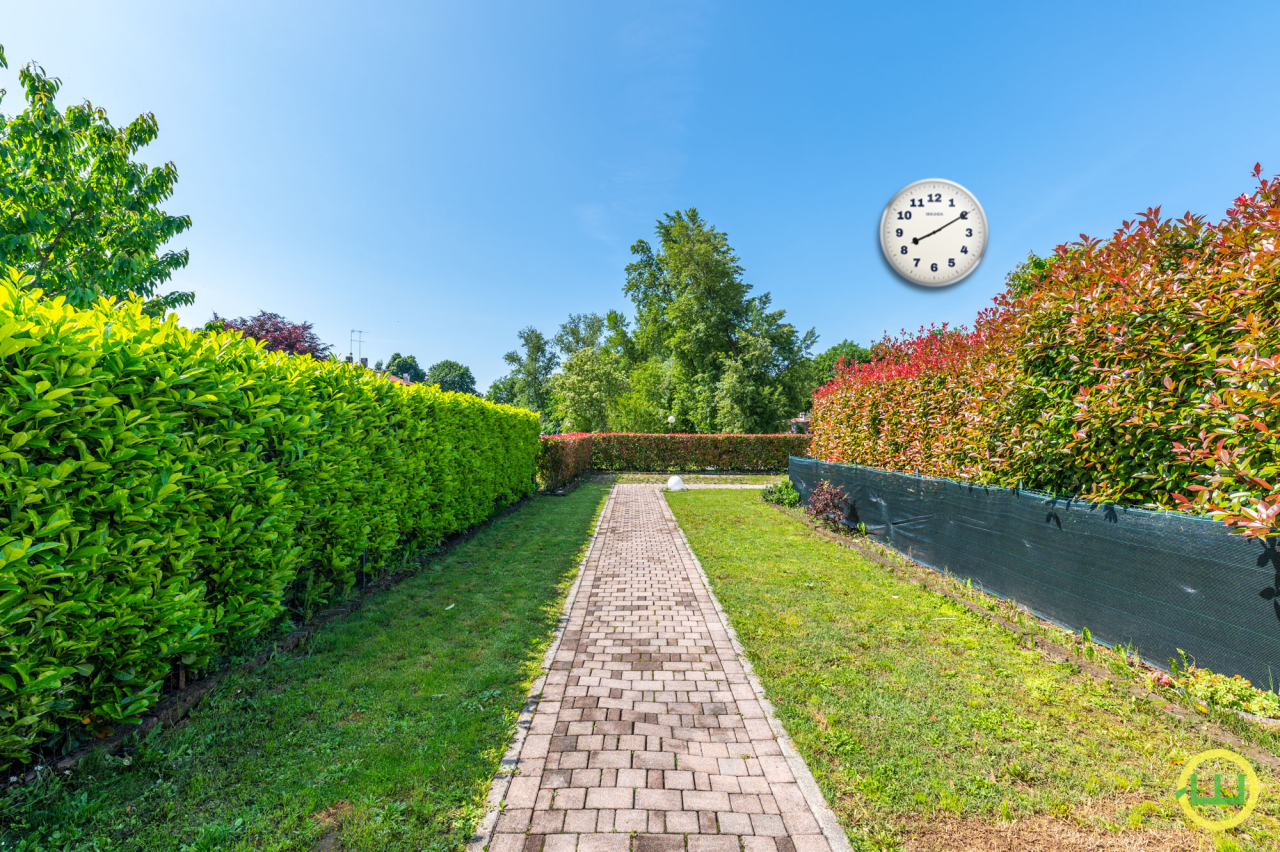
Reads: 8 h 10 min
